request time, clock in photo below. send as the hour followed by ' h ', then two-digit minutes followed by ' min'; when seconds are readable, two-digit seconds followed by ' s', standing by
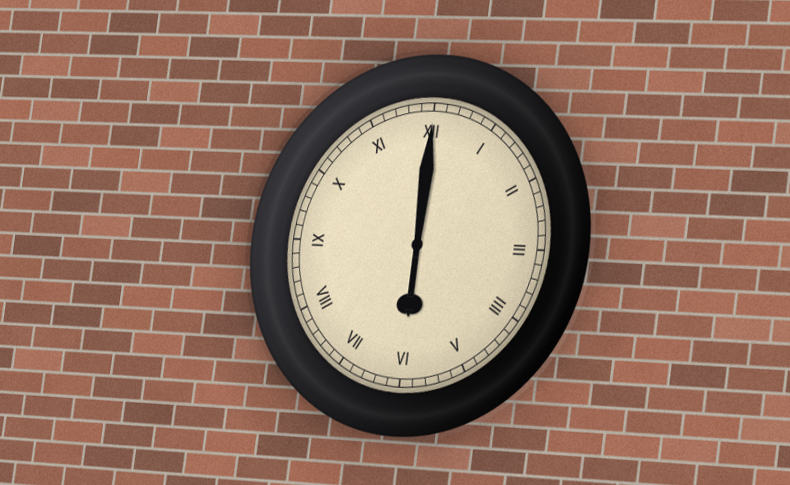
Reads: 6 h 00 min
